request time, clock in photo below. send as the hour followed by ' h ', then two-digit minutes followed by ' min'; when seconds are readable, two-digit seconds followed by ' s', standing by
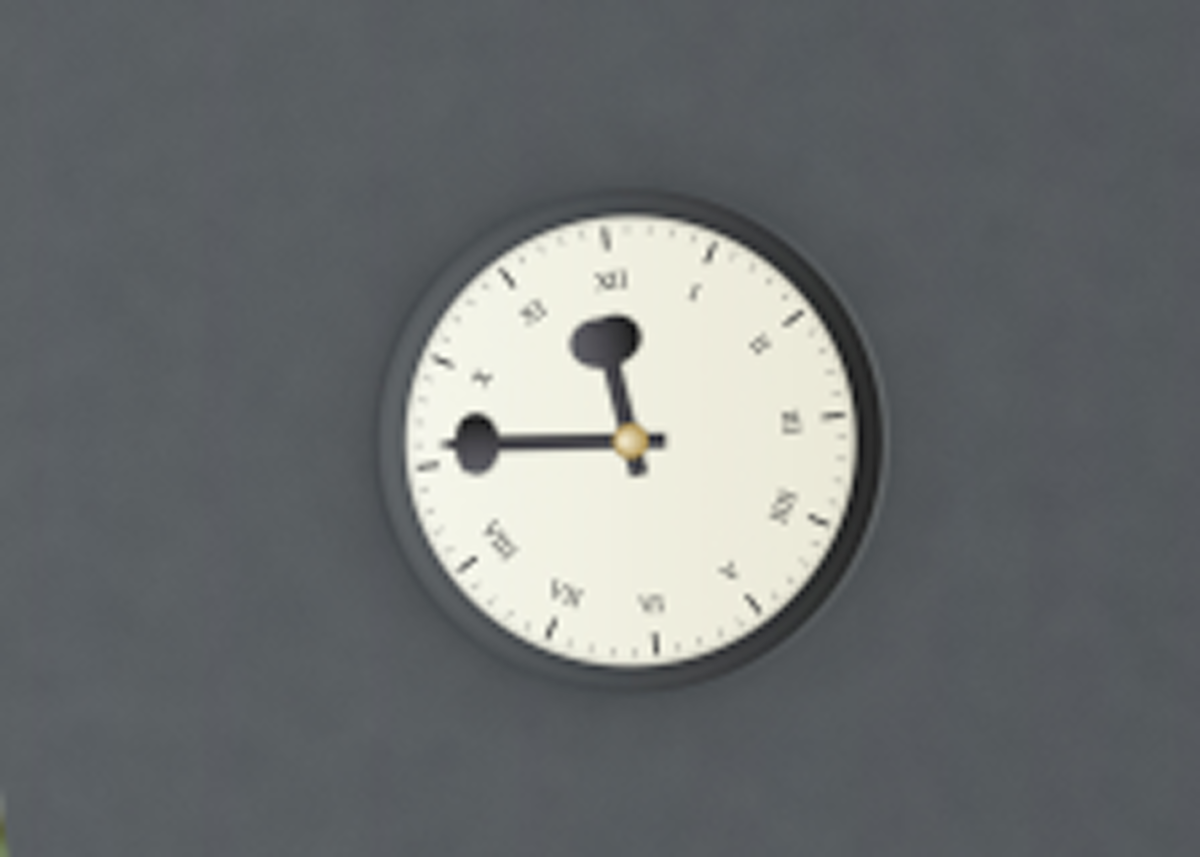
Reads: 11 h 46 min
